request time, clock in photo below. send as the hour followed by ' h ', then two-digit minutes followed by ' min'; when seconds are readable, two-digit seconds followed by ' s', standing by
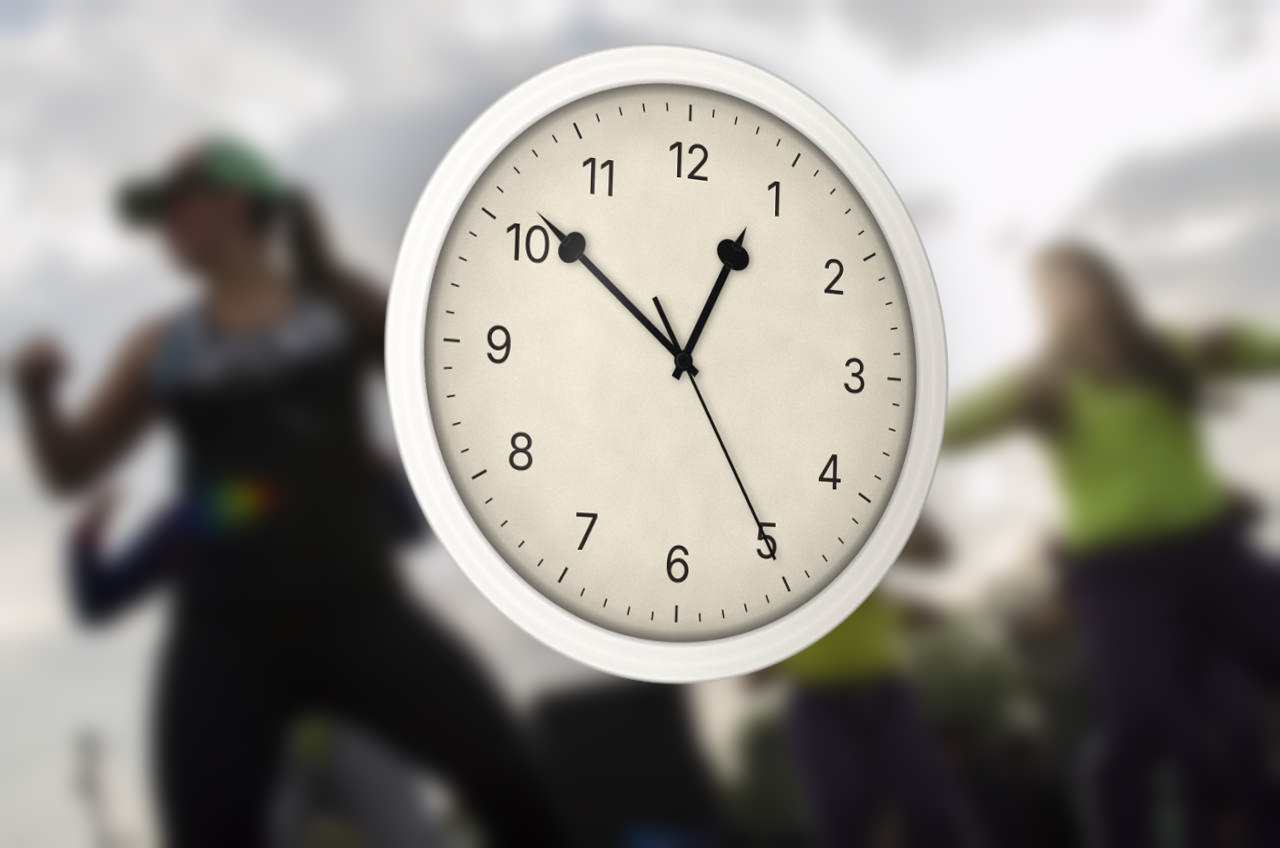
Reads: 12 h 51 min 25 s
